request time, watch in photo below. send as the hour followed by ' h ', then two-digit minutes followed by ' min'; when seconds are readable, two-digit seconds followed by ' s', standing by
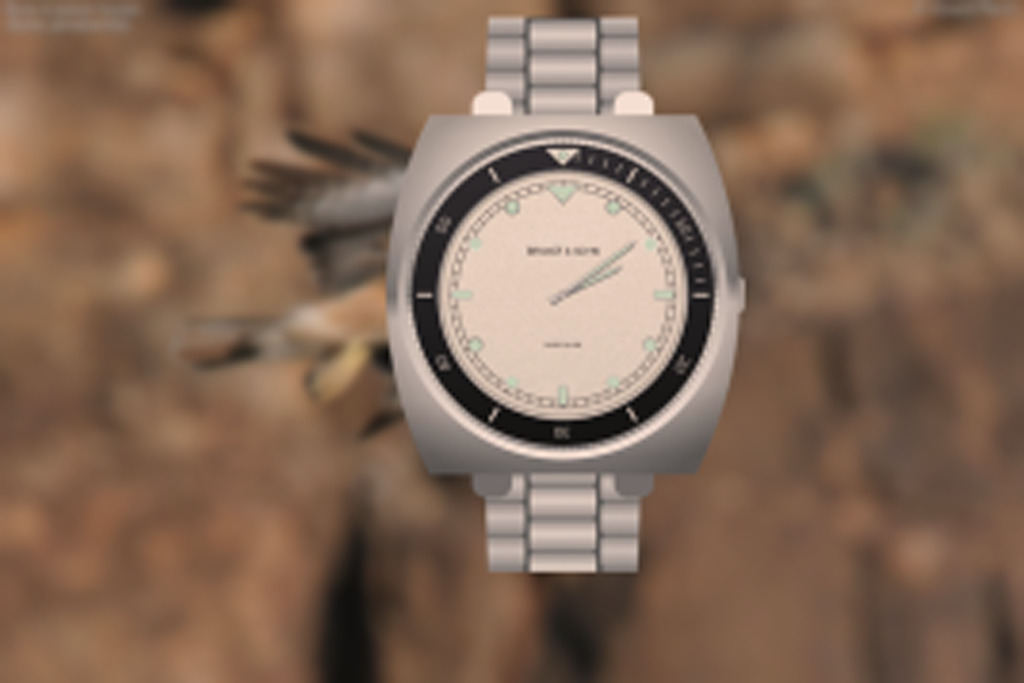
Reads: 2 h 09 min
